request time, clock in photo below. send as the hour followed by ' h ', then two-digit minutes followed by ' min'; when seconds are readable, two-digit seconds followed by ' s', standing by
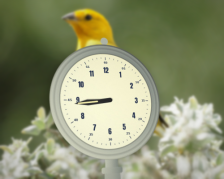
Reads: 8 h 44 min
